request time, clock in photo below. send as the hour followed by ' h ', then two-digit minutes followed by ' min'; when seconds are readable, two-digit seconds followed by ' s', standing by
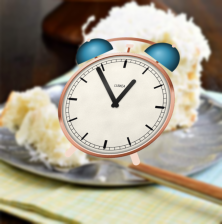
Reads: 12 h 54 min
